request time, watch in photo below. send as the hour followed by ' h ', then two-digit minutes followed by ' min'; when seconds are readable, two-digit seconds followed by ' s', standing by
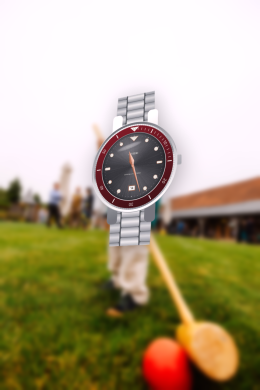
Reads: 11 h 27 min
